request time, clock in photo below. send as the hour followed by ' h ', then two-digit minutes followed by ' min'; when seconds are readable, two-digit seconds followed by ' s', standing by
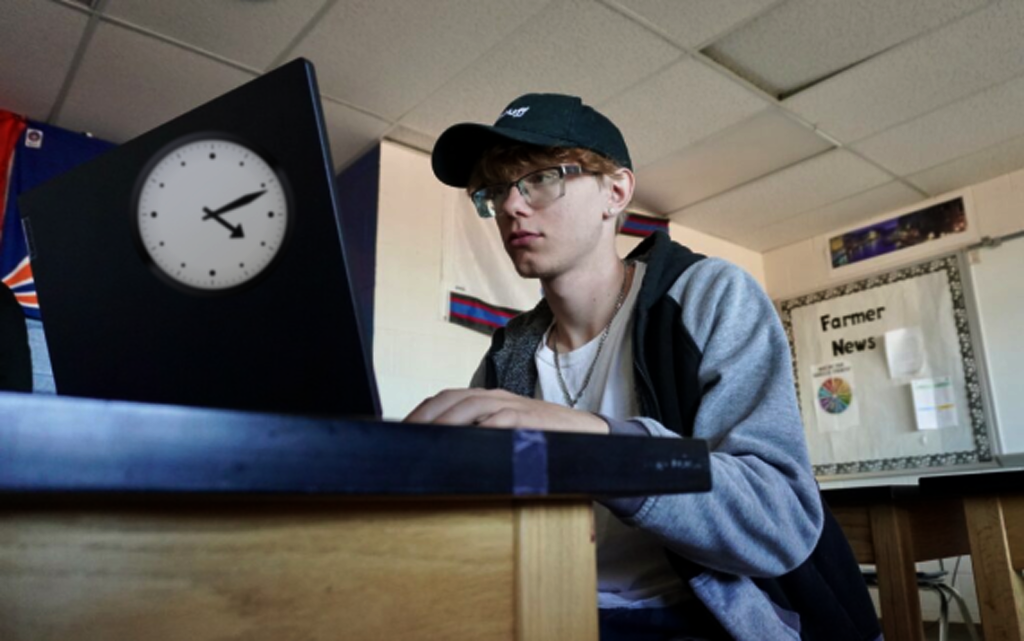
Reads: 4 h 11 min
